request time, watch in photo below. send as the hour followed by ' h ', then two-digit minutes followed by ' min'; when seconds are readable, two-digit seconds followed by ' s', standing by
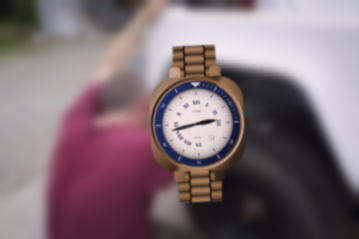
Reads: 2 h 43 min
